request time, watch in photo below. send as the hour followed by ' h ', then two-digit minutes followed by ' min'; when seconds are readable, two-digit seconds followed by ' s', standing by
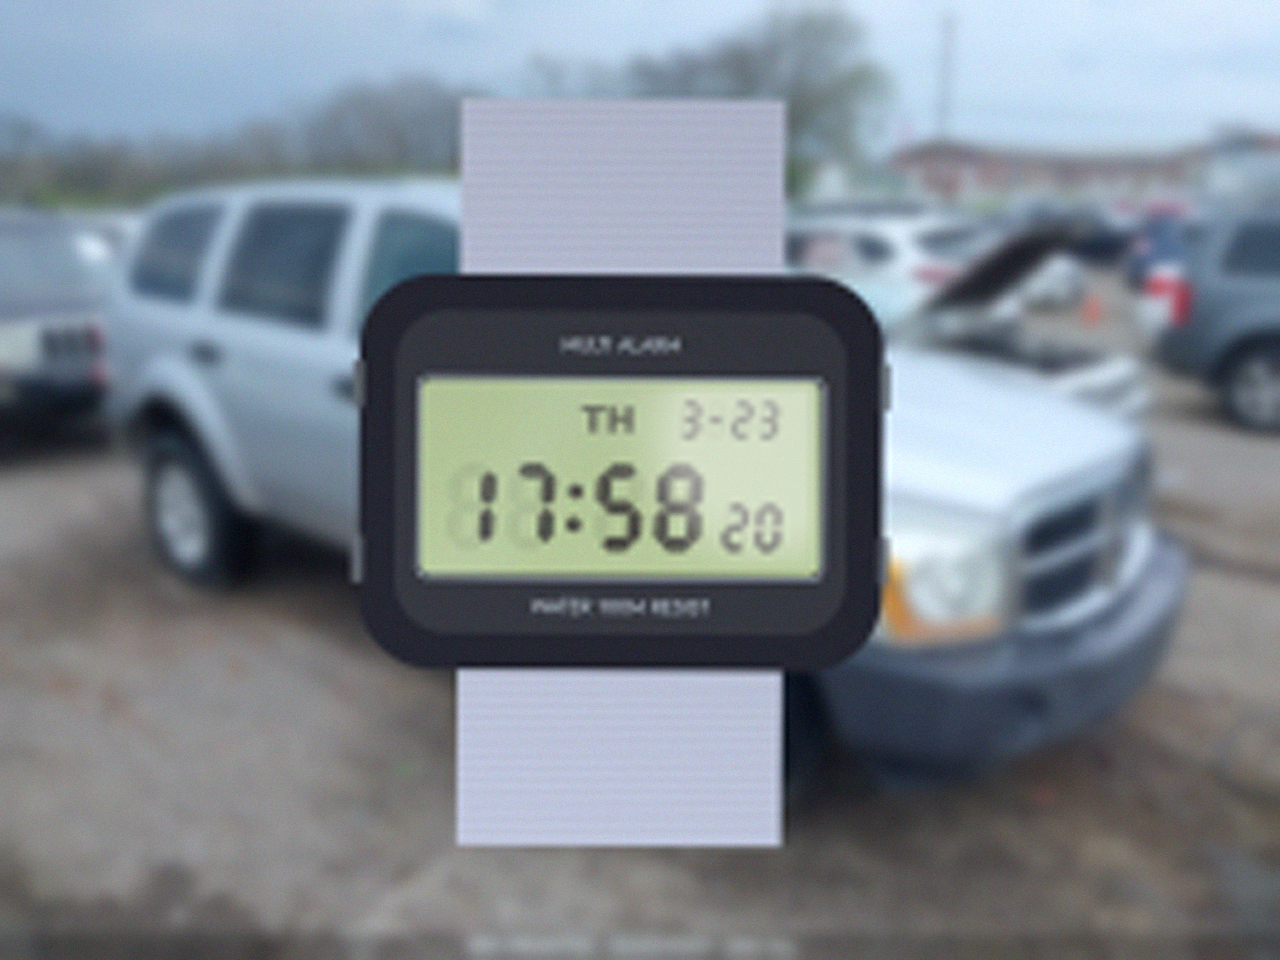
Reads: 17 h 58 min 20 s
